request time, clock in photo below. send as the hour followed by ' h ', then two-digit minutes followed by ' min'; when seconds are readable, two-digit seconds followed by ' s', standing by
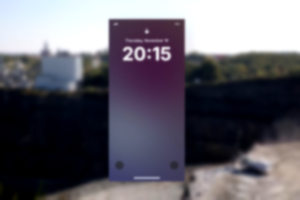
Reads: 20 h 15 min
